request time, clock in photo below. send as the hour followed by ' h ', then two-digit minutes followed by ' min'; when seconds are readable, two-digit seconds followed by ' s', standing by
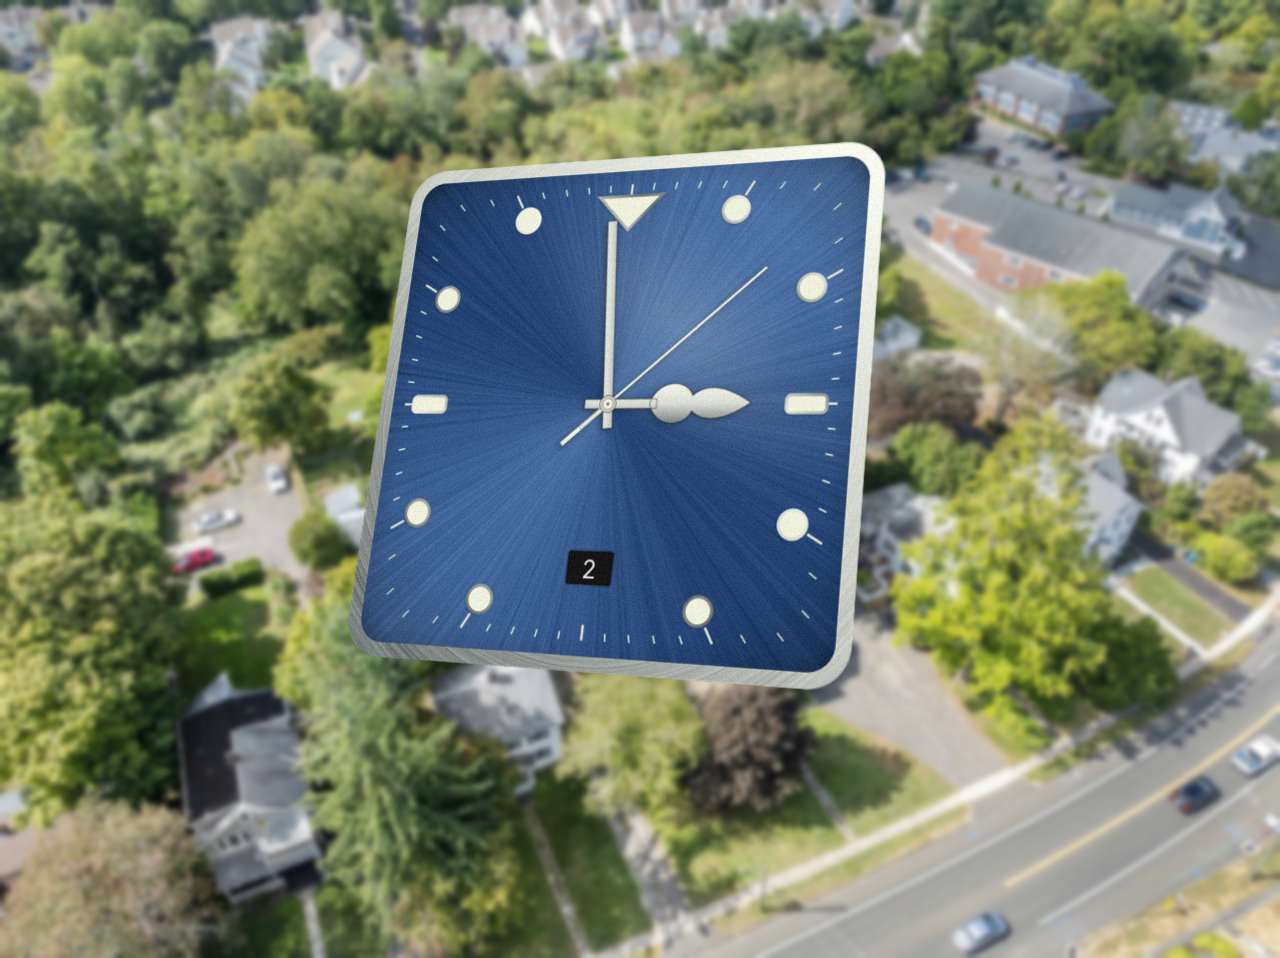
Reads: 2 h 59 min 08 s
